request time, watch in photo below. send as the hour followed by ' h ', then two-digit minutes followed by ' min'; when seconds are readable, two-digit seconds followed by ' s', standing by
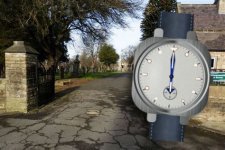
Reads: 6 h 00 min
